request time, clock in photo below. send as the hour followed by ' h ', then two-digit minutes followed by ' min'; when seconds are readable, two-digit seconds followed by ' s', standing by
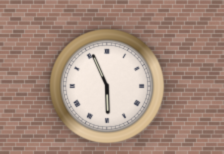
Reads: 5 h 56 min
